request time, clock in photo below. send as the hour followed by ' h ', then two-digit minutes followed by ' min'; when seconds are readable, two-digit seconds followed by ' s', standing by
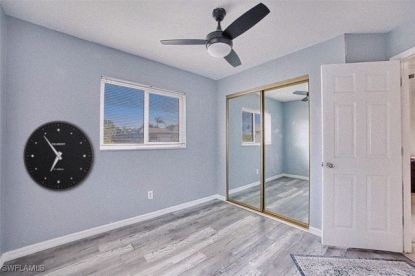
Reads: 6 h 54 min
